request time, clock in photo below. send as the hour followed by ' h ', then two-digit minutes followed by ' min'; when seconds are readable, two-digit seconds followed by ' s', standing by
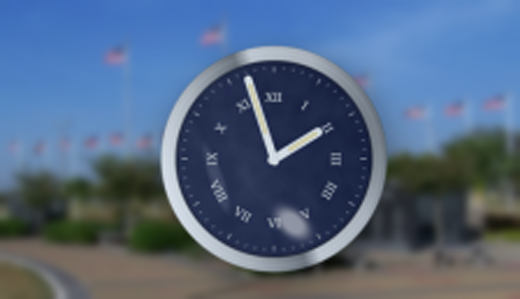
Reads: 1 h 57 min
